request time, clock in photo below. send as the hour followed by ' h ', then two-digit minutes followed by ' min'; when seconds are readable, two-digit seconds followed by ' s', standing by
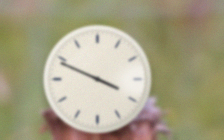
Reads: 3 h 49 min
